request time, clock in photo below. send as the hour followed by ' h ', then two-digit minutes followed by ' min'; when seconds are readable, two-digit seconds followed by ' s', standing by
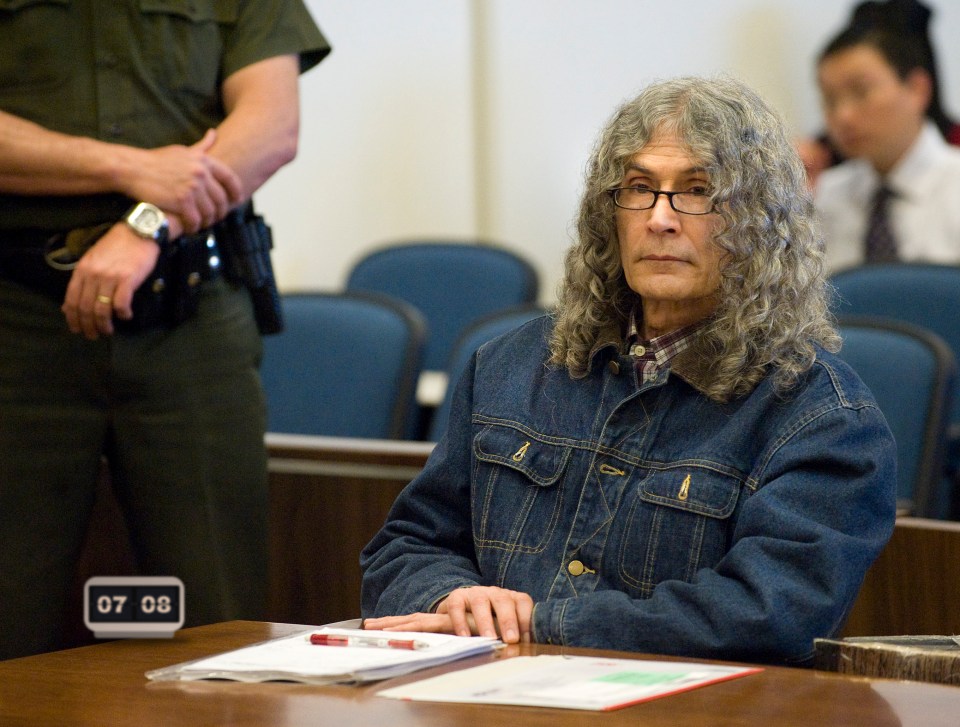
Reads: 7 h 08 min
